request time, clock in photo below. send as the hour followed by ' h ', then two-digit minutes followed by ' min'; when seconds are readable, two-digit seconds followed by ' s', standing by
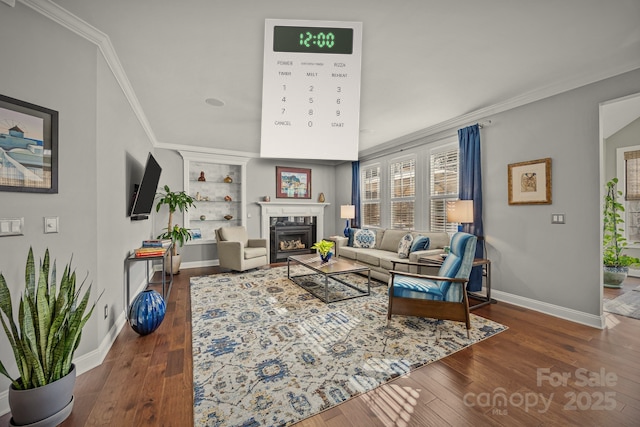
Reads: 12 h 00 min
